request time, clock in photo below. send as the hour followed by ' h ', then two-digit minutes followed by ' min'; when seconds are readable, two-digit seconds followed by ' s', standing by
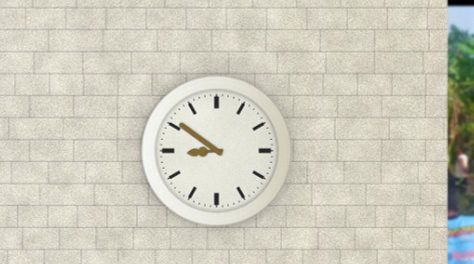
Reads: 8 h 51 min
